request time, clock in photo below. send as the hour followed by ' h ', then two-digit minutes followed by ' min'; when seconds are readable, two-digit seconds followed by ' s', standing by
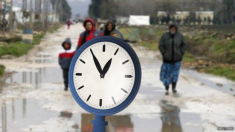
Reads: 12 h 55 min
